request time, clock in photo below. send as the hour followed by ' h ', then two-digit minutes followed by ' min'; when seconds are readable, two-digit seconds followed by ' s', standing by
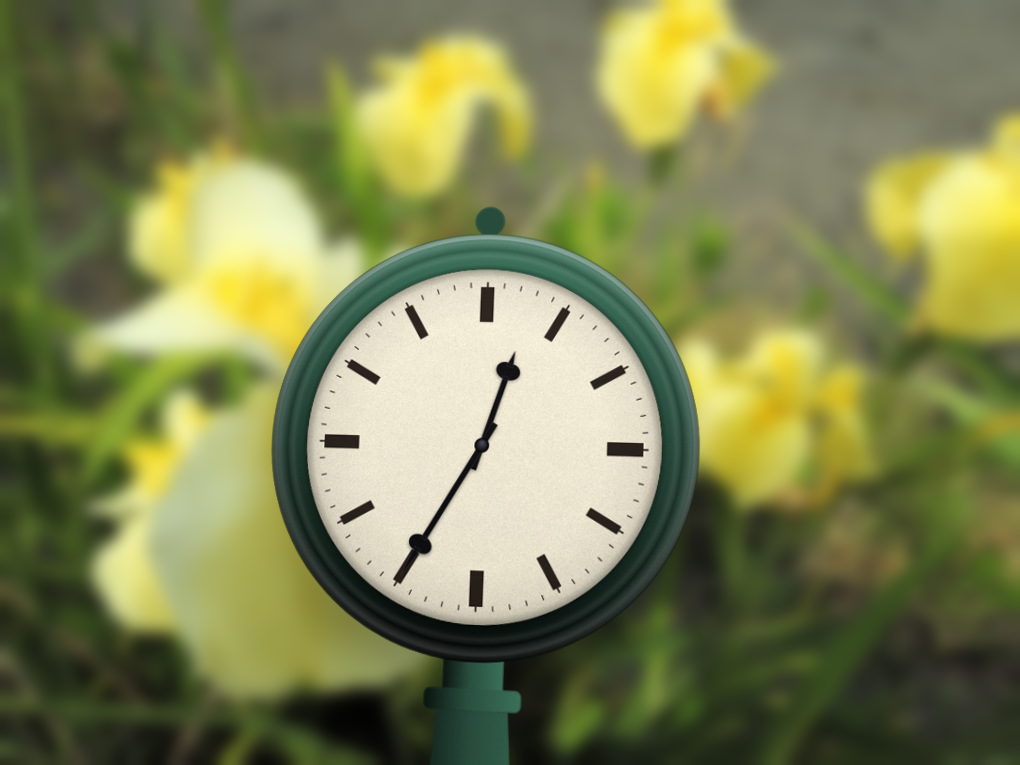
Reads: 12 h 35 min
